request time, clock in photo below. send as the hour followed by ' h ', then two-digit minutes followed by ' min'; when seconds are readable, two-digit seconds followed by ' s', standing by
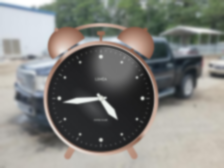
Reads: 4 h 44 min
